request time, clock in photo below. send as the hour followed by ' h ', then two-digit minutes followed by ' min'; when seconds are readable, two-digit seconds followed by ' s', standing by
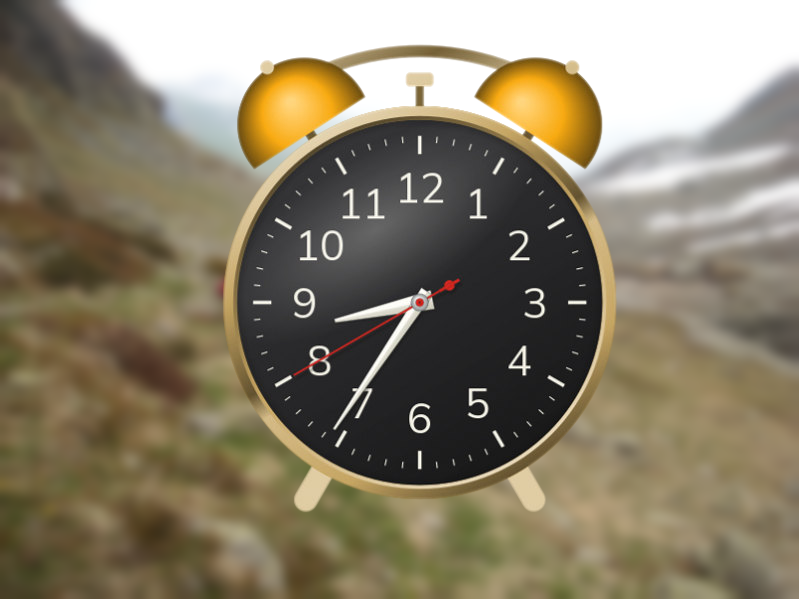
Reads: 8 h 35 min 40 s
